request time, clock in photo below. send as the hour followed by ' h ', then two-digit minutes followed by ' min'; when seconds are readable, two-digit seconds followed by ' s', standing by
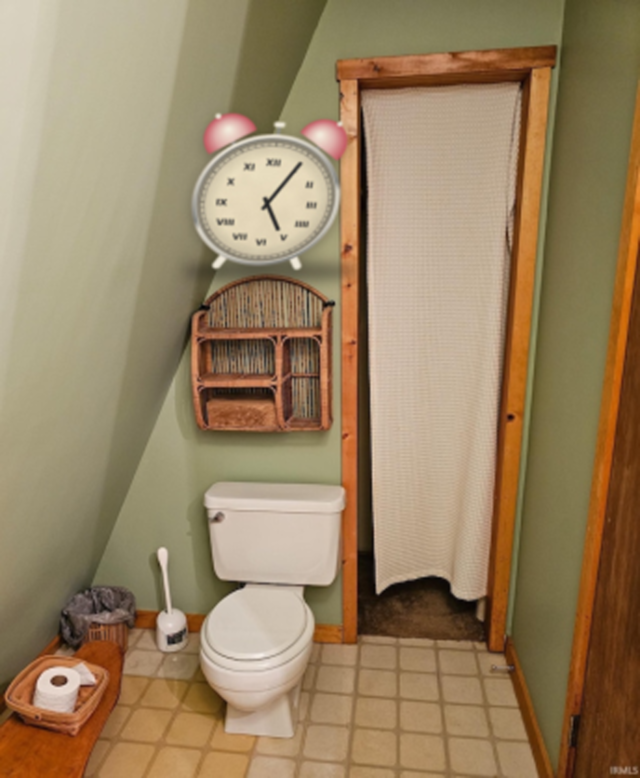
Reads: 5 h 05 min
